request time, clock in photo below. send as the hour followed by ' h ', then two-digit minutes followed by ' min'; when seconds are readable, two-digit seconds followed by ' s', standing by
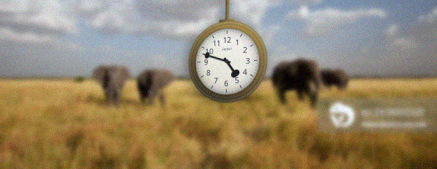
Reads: 4 h 48 min
